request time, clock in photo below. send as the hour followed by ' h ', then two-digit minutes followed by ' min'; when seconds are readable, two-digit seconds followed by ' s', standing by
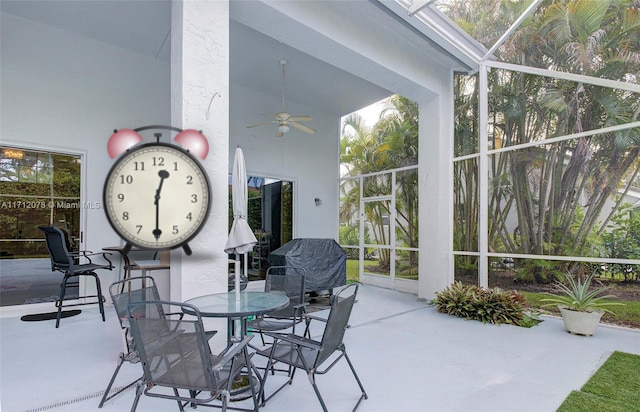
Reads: 12 h 30 min
